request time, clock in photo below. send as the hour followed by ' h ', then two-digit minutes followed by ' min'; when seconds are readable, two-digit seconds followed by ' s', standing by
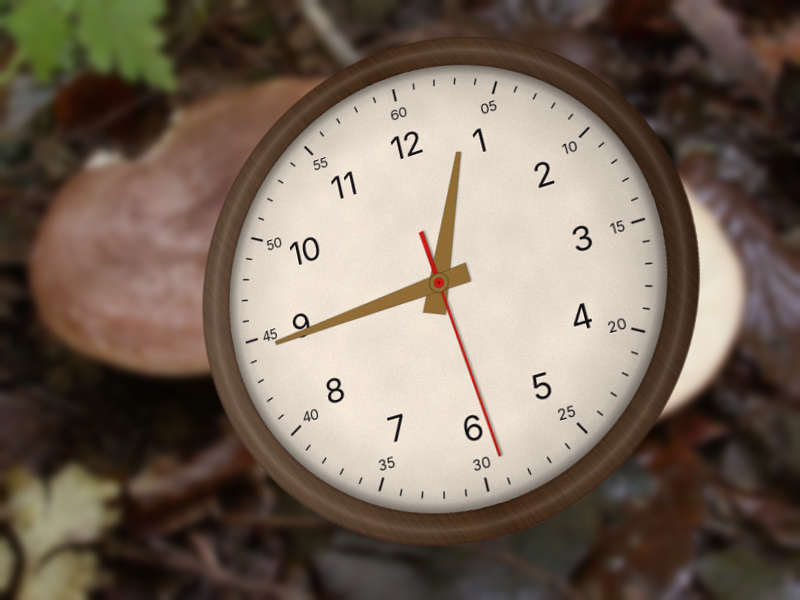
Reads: 12 h 44 min 29 s
